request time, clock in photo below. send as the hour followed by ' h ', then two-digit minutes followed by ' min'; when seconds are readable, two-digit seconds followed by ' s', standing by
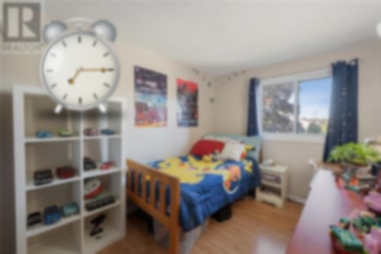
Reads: 7 h 15 min
